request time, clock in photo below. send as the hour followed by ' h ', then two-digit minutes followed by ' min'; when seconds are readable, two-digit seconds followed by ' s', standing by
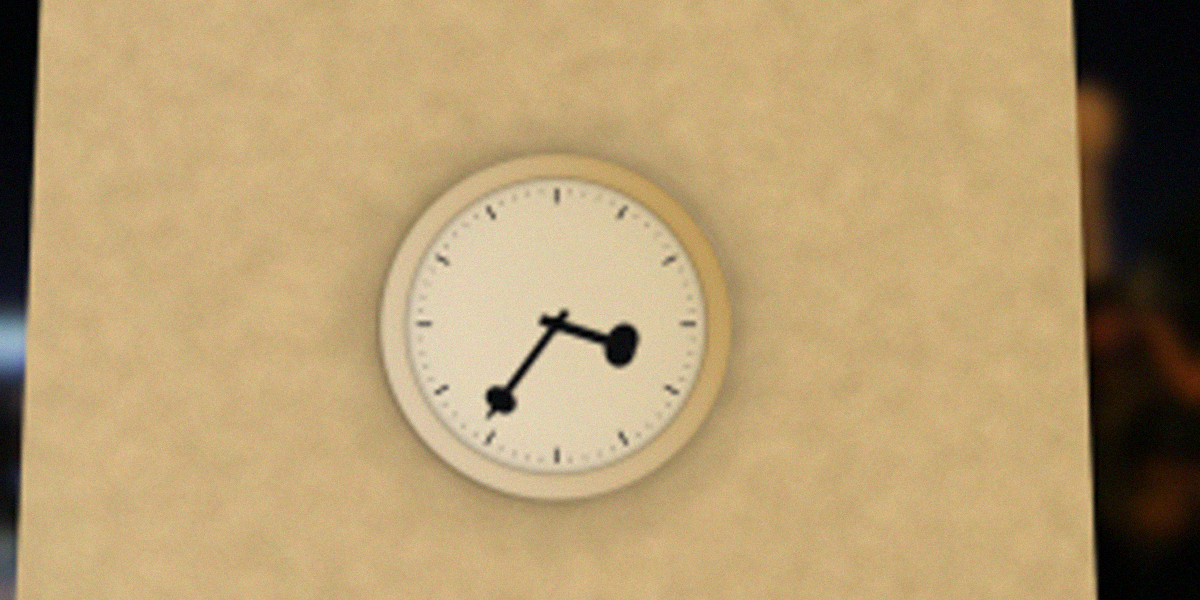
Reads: 3 h 36 min
